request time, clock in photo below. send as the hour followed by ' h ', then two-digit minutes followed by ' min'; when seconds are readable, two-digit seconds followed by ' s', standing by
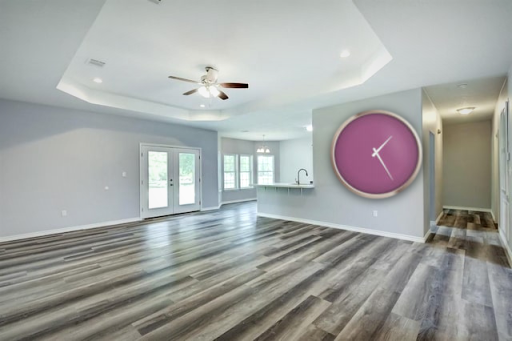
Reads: 1 h 25 min
